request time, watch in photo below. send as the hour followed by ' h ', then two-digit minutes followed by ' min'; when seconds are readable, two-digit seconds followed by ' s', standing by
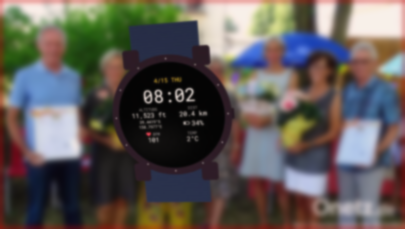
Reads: 8 h 02 min
